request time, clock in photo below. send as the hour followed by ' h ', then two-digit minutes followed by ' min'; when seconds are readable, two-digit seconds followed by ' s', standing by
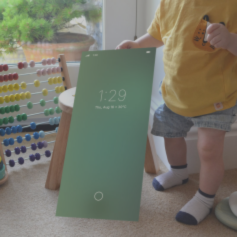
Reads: 1 h 29 min
